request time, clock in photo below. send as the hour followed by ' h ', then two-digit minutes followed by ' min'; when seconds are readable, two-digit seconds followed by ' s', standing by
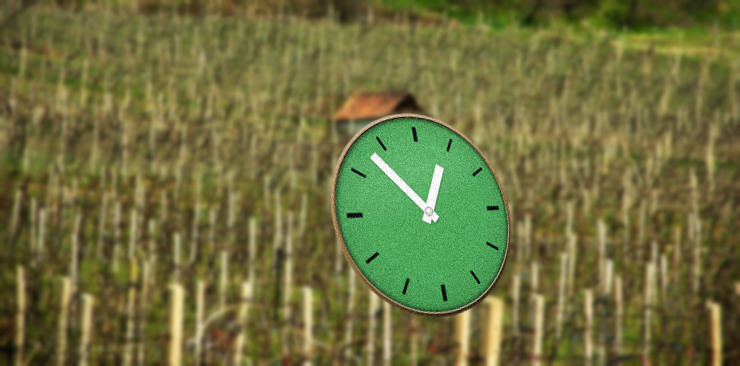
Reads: 12 h 53 min
